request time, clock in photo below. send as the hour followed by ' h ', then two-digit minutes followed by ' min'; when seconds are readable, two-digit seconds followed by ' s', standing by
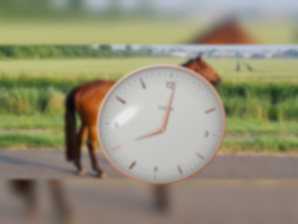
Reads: 8 h 01 min
